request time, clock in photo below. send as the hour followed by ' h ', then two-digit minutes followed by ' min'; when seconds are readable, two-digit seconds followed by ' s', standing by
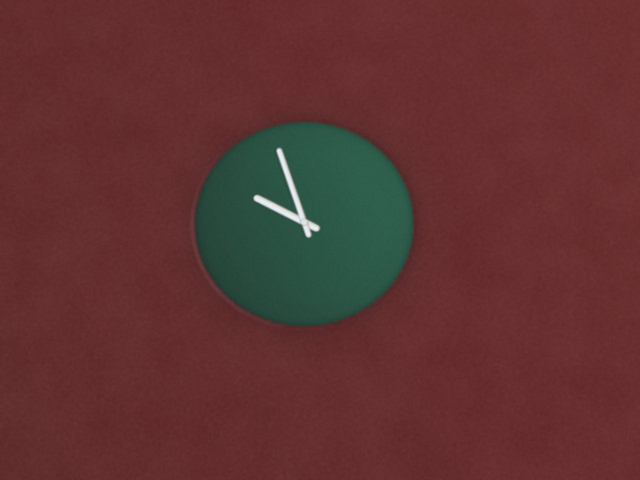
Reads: 9 h 57 min
